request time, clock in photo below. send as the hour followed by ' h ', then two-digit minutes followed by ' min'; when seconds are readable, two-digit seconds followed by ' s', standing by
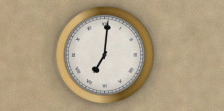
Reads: 7 h 01 min
